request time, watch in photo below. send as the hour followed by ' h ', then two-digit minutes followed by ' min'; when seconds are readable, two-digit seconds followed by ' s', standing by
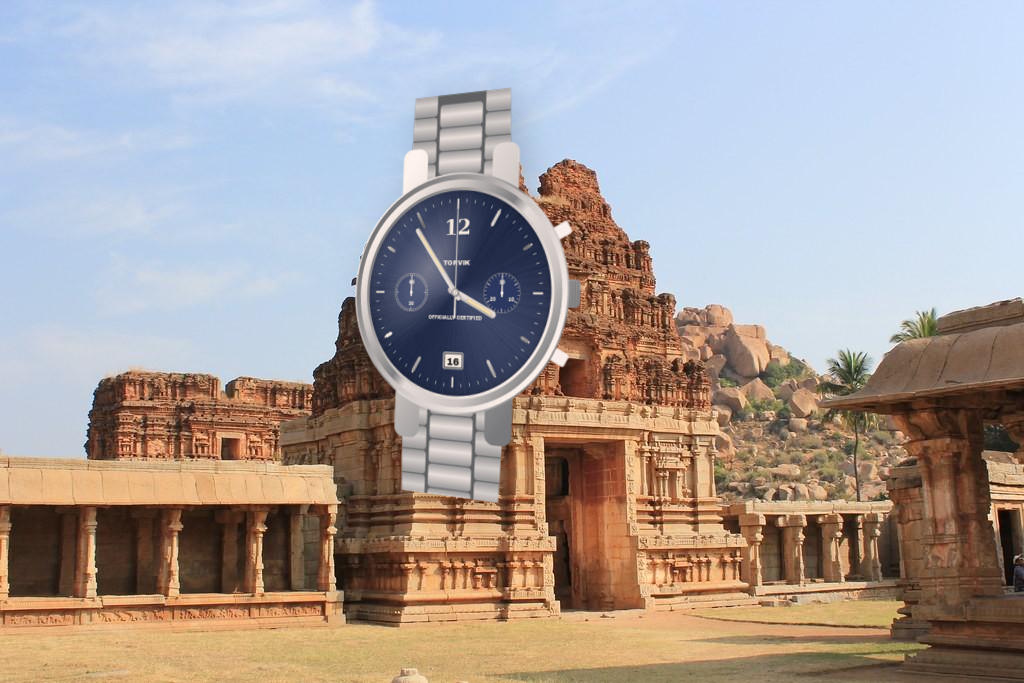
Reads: 3 h 54 min
